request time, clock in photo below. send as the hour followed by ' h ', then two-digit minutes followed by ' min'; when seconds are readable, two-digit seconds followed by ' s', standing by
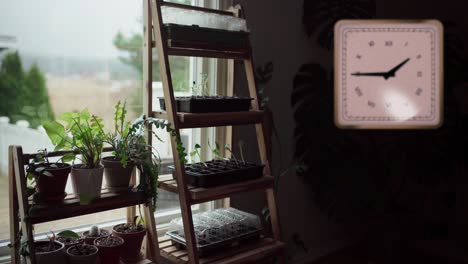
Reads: 1 h 45 min
